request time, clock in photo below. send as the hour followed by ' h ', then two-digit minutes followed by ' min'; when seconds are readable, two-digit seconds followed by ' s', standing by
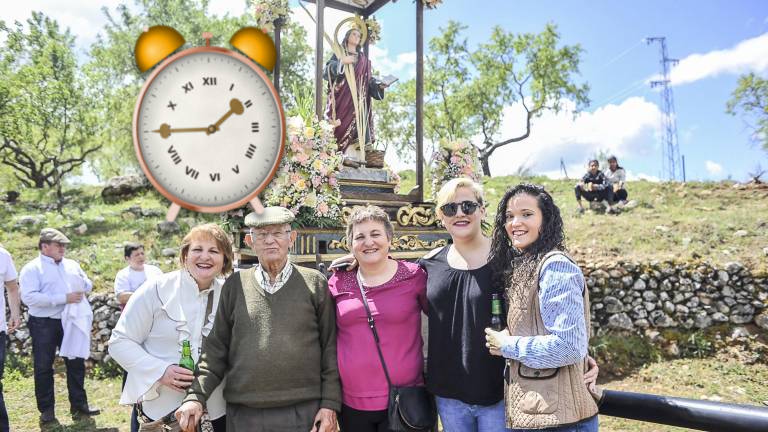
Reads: 1 h 45 min
